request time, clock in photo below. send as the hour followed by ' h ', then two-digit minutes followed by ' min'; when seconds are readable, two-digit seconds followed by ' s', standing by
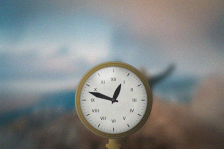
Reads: 12 h 48 min
